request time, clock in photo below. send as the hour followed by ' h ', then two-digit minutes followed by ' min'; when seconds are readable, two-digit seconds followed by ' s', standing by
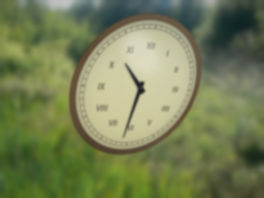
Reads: 10 h 31 min
